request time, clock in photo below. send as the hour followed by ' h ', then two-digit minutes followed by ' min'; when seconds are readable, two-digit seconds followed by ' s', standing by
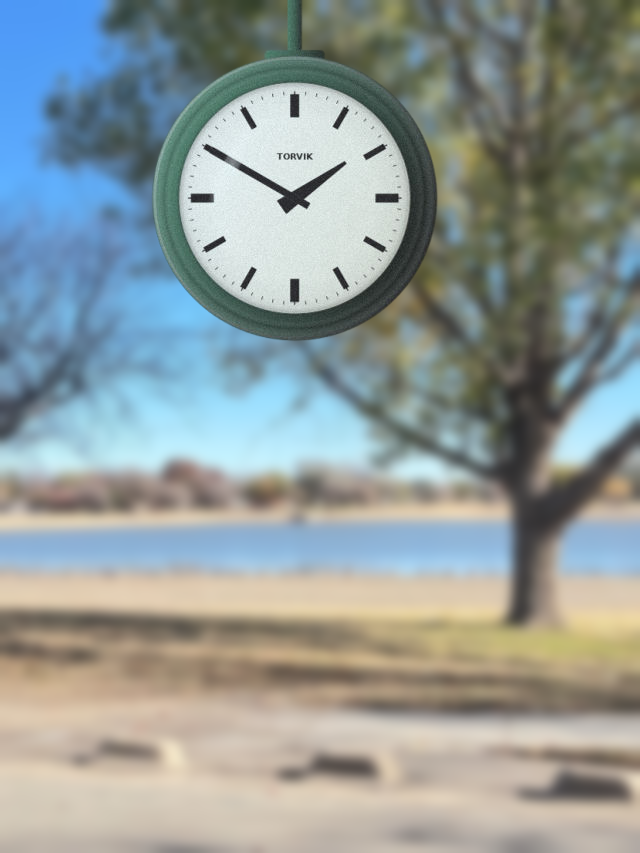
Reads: 1 h 50 min
